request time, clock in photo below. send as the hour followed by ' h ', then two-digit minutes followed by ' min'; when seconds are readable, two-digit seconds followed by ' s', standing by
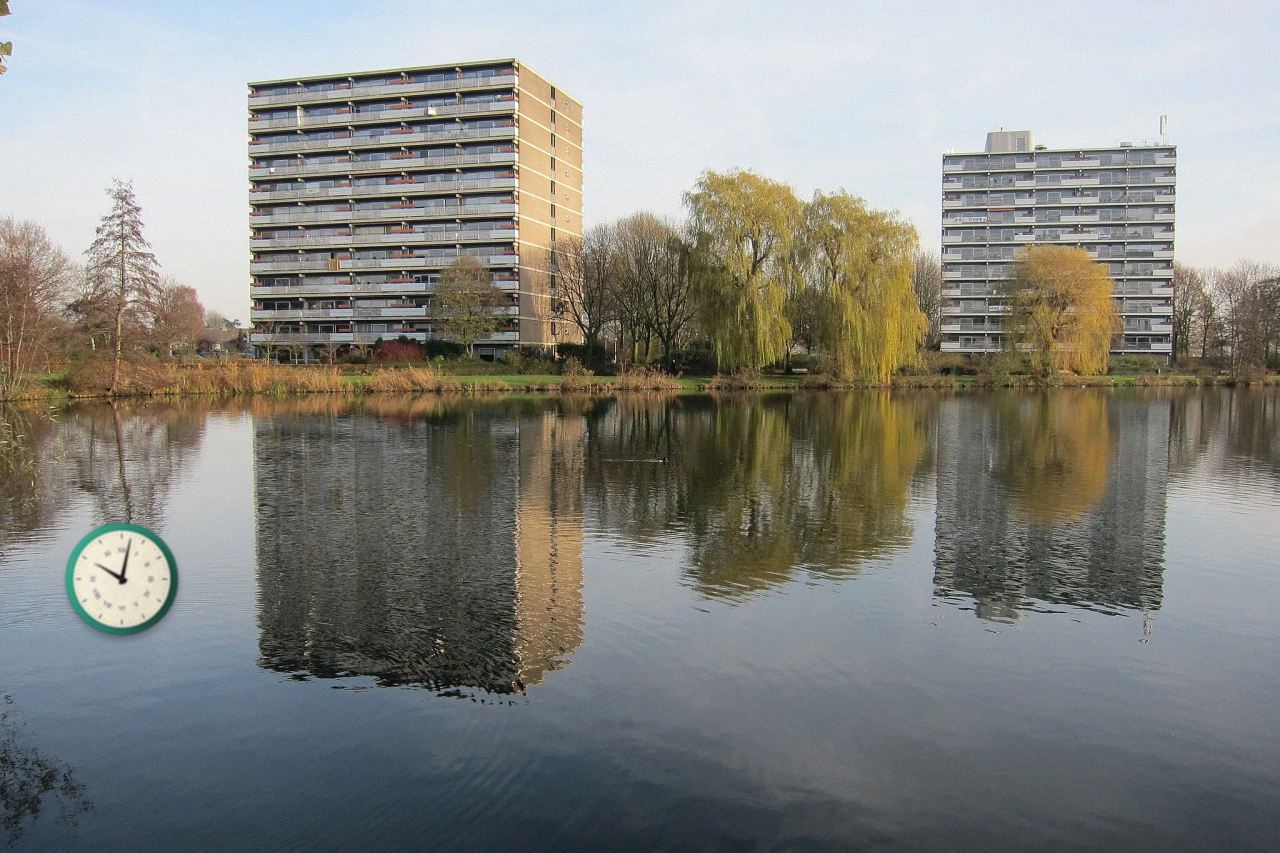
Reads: 10 h 02 min
